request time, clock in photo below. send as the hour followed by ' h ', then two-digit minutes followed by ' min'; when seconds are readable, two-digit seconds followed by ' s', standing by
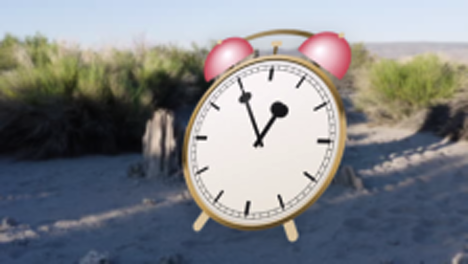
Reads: 12 h 55 min
